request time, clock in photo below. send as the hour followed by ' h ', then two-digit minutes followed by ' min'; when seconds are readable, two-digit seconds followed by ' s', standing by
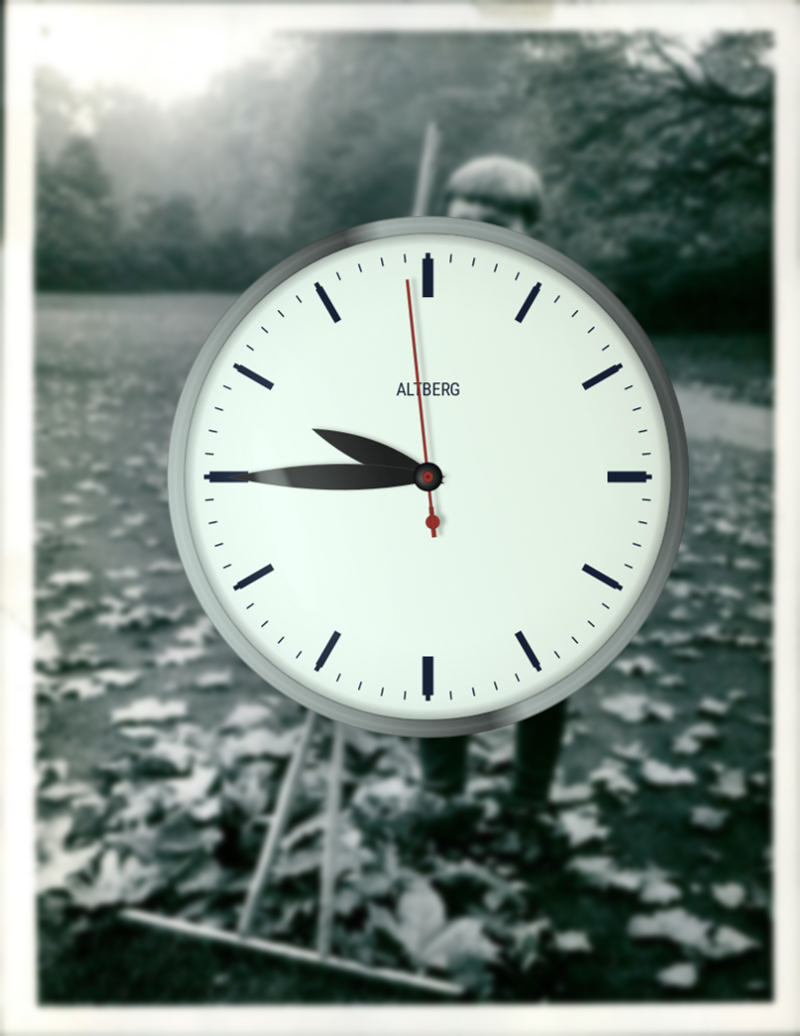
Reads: 9 h 44 min 59 s
